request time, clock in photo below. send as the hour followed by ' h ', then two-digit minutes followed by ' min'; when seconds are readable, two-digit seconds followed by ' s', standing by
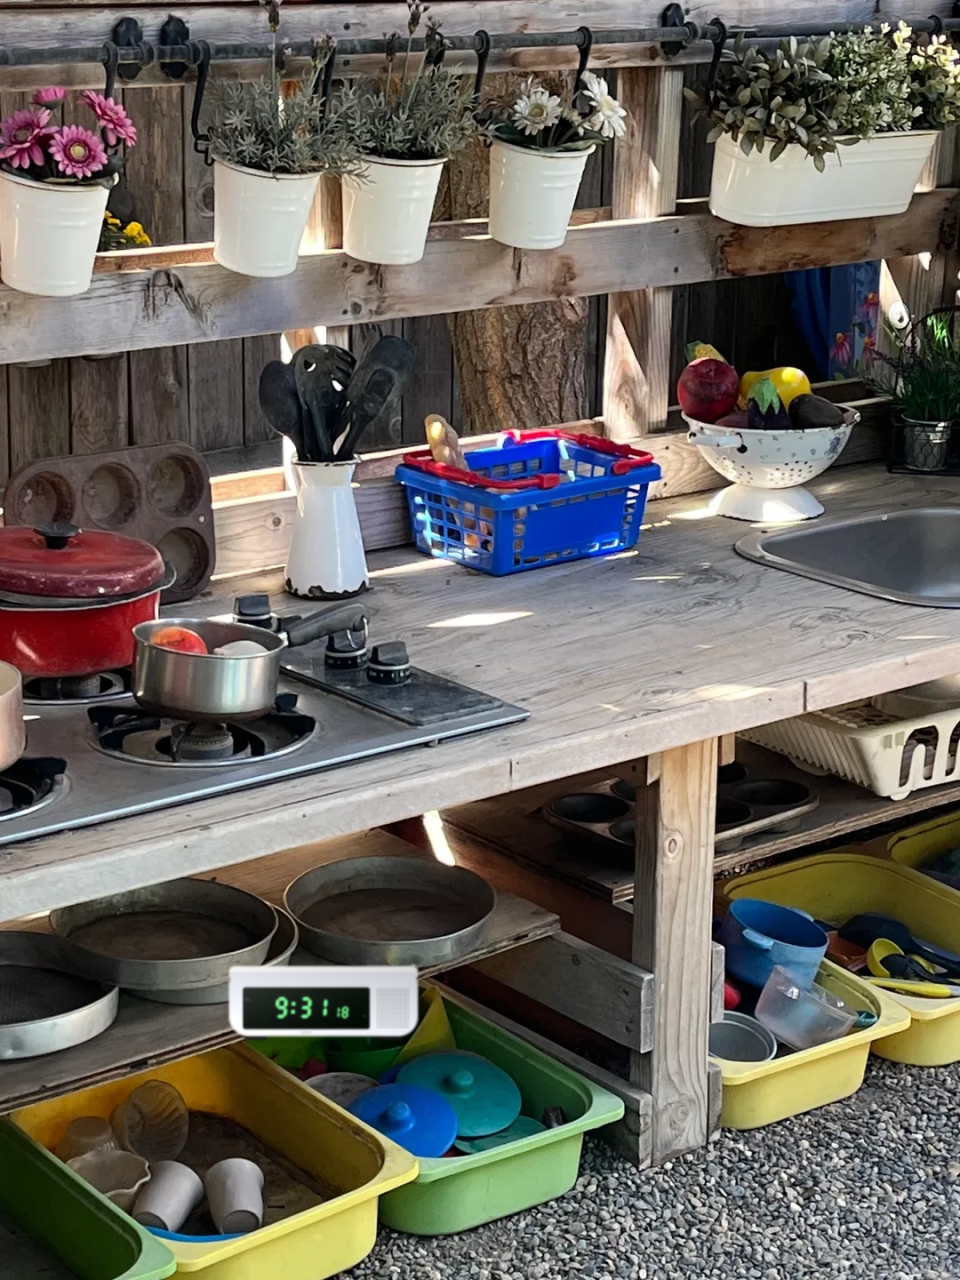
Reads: 9 h 31 min 18 s
